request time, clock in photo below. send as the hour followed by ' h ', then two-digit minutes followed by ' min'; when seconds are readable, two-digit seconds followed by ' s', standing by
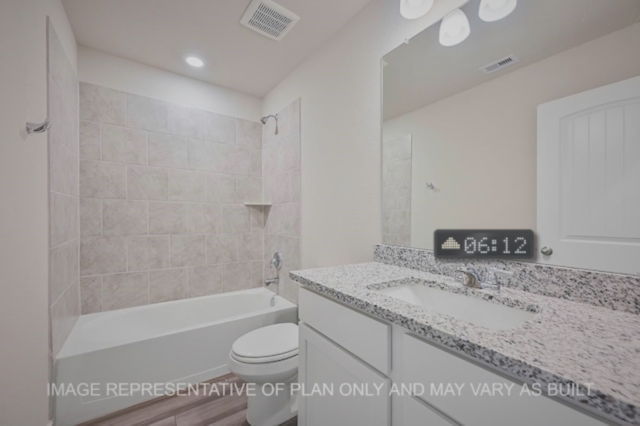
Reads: 6 h 12 min
